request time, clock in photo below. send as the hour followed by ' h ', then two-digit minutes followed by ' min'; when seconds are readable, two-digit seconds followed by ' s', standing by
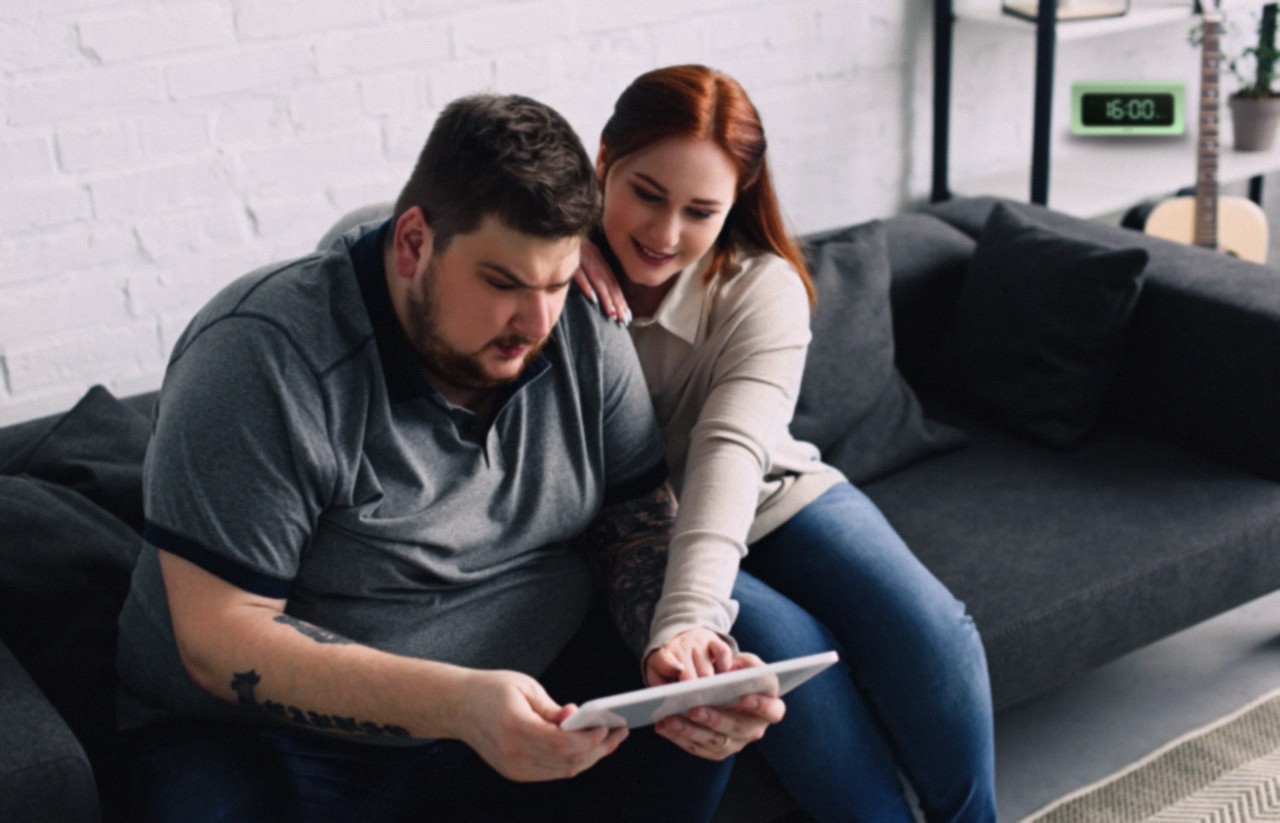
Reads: 16 h 00 min
